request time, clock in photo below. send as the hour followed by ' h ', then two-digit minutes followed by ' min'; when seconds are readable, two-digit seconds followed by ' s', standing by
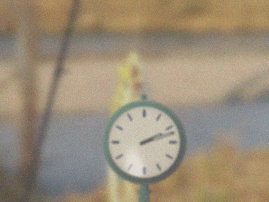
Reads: 2 h 12 min
